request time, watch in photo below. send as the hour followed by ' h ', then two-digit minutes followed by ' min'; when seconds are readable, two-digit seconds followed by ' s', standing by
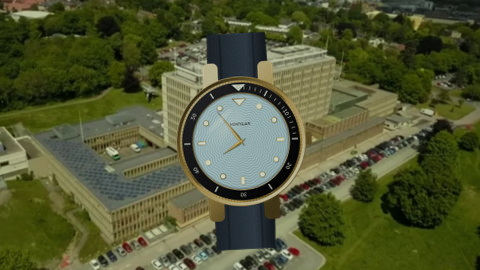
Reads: 7 h 54 min
